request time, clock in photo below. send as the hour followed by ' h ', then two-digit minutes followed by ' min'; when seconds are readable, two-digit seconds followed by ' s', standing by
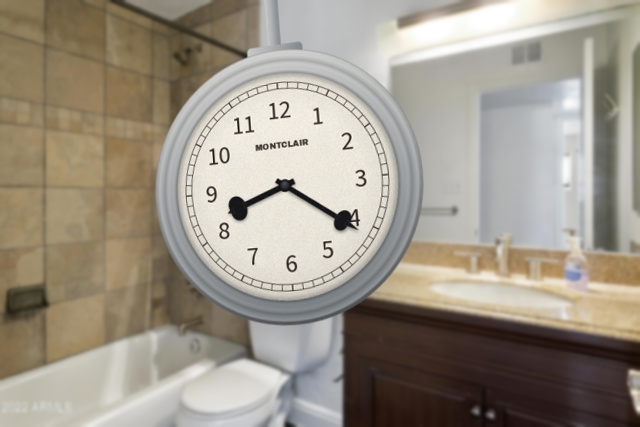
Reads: 8 h 21 min
